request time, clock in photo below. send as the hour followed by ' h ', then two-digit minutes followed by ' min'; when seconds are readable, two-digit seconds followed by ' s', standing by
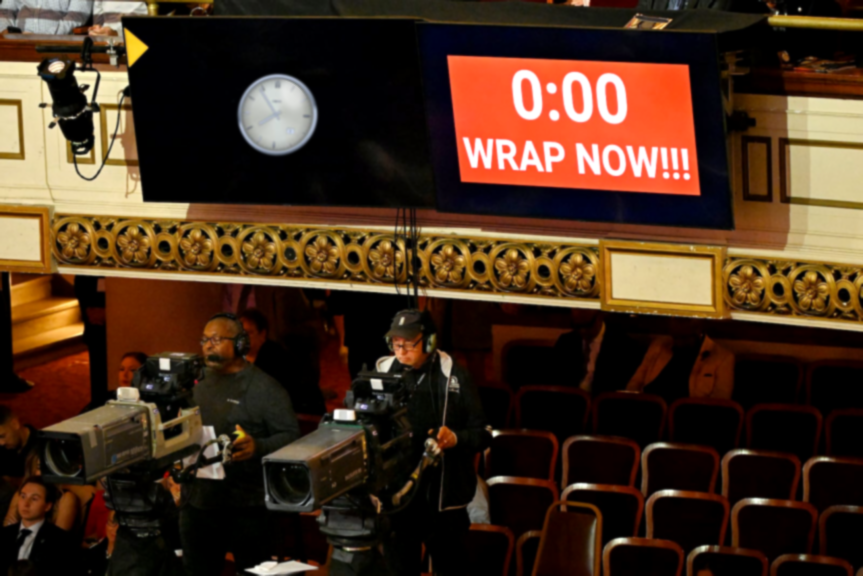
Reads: 7 h 54 min
